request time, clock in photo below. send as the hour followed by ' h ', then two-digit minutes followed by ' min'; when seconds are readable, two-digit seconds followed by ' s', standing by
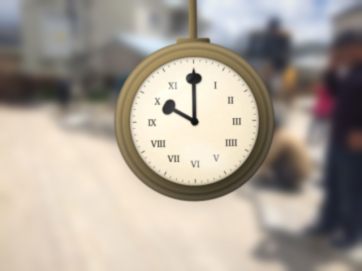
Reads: 10 h 00 min
